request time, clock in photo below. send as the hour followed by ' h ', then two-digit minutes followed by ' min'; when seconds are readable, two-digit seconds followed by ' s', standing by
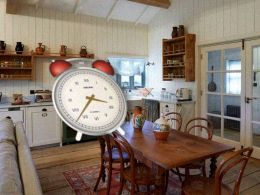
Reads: 3 h 37 min
